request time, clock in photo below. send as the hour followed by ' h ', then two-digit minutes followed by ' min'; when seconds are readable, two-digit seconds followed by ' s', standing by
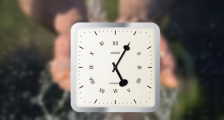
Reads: 5 h 05 min
